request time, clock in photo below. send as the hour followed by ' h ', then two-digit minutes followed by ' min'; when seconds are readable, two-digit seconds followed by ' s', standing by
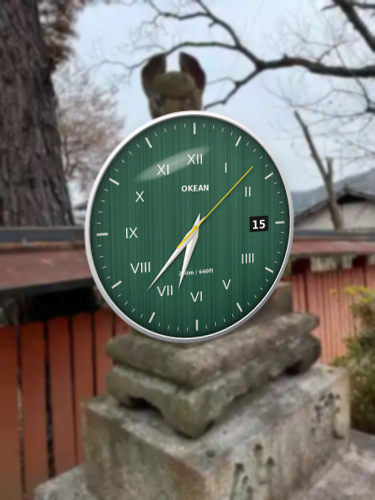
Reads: 6 h 37 min 08 s
